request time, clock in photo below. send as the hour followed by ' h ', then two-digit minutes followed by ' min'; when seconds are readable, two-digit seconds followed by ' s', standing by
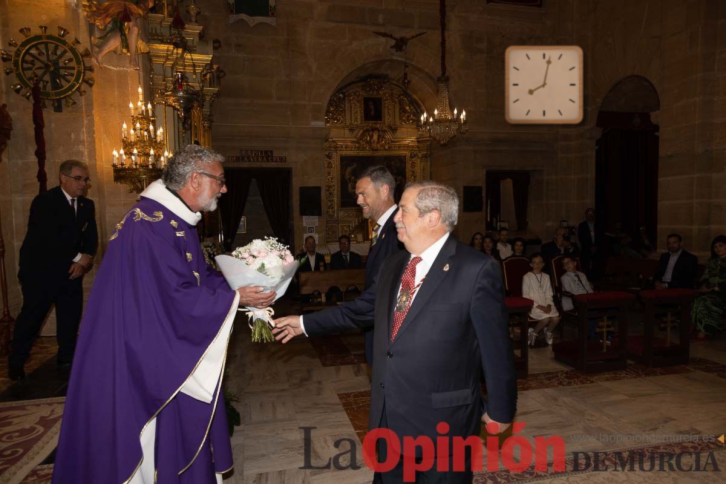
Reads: 8 h 02 min
